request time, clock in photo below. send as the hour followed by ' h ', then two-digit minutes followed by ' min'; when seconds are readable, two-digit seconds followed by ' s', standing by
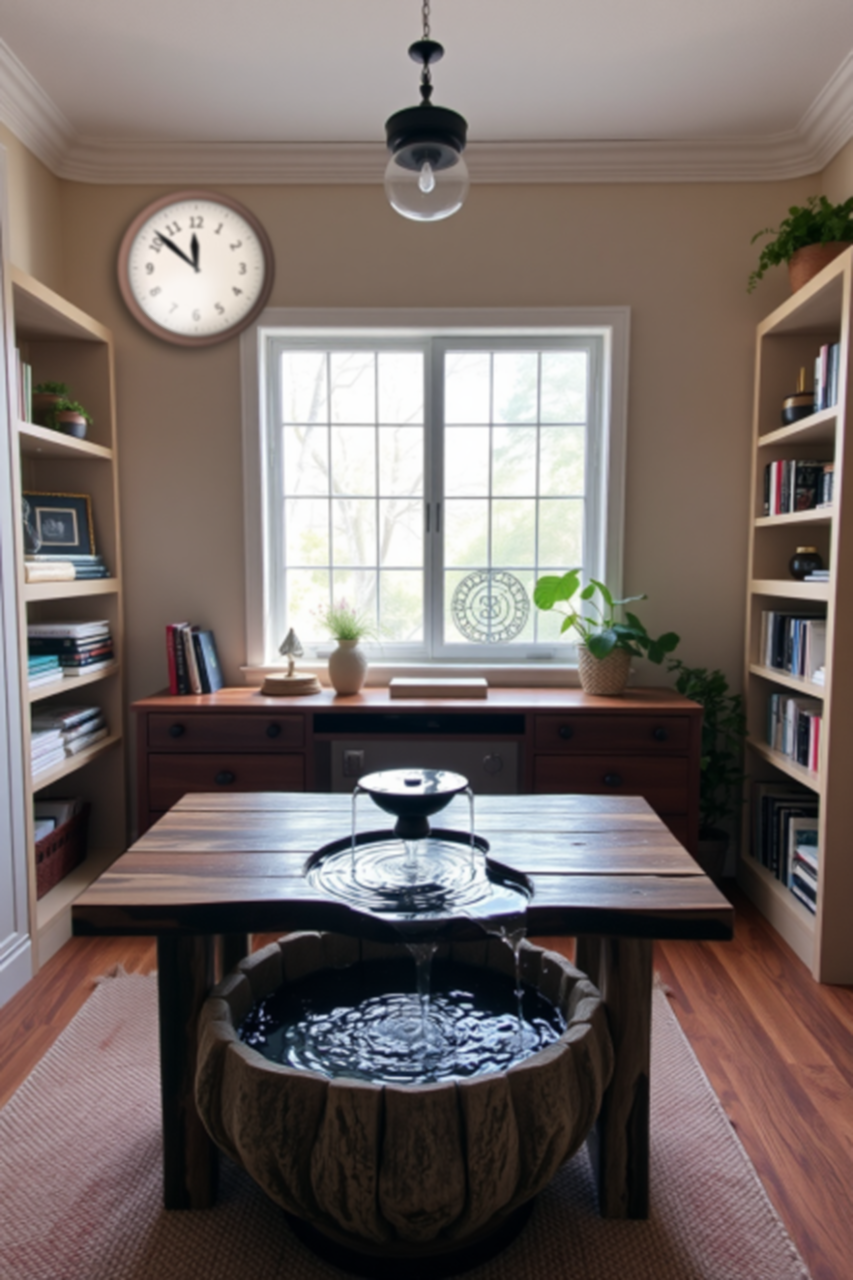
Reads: 11 h 52 min
